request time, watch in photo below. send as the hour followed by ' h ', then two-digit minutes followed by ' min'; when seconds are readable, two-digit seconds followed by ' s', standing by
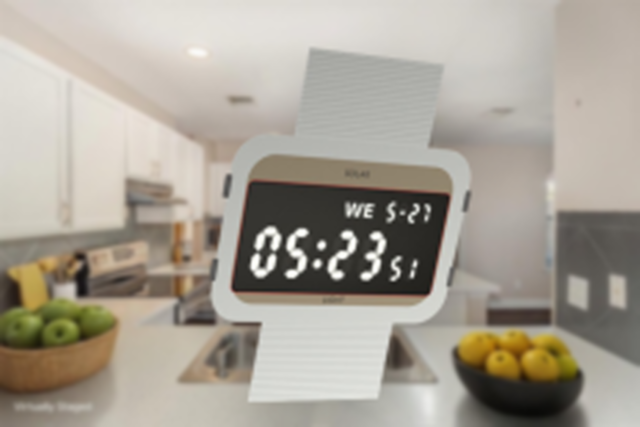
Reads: 5 h 23 min 51 s
